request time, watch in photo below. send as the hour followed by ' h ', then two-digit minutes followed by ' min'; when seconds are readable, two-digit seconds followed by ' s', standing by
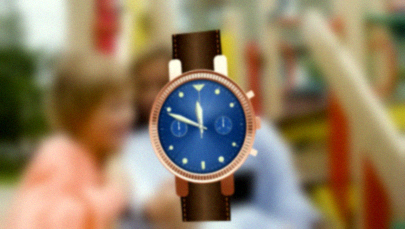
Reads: 11 h 49 min
